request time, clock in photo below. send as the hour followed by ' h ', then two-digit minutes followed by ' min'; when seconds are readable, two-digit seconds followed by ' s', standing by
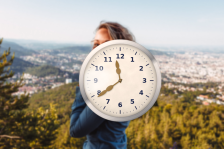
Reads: 11 h 39 min
